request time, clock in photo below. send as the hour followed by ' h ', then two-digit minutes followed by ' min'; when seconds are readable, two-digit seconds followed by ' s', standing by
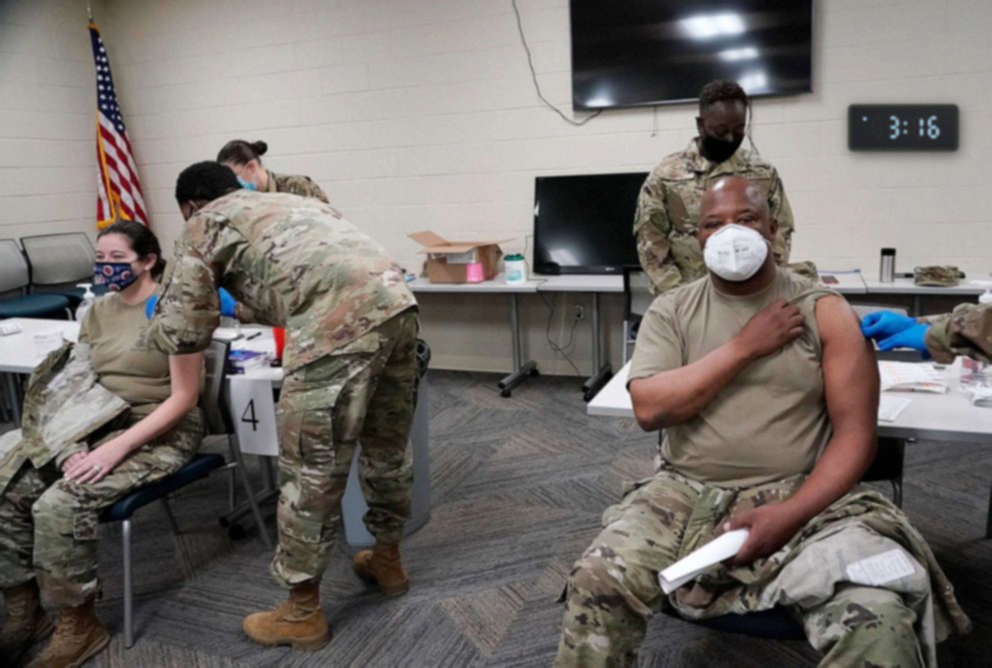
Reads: 3 h 16 min
